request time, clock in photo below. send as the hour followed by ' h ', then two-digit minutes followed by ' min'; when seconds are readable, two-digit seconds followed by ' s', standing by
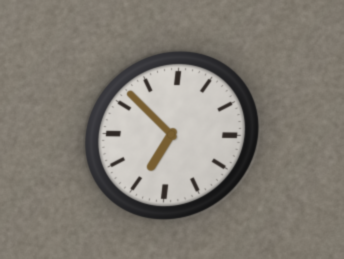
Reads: 6 h 52 min
